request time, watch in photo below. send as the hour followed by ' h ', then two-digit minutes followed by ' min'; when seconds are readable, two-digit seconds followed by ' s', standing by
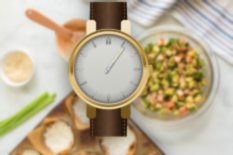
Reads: 1 h 06 min
